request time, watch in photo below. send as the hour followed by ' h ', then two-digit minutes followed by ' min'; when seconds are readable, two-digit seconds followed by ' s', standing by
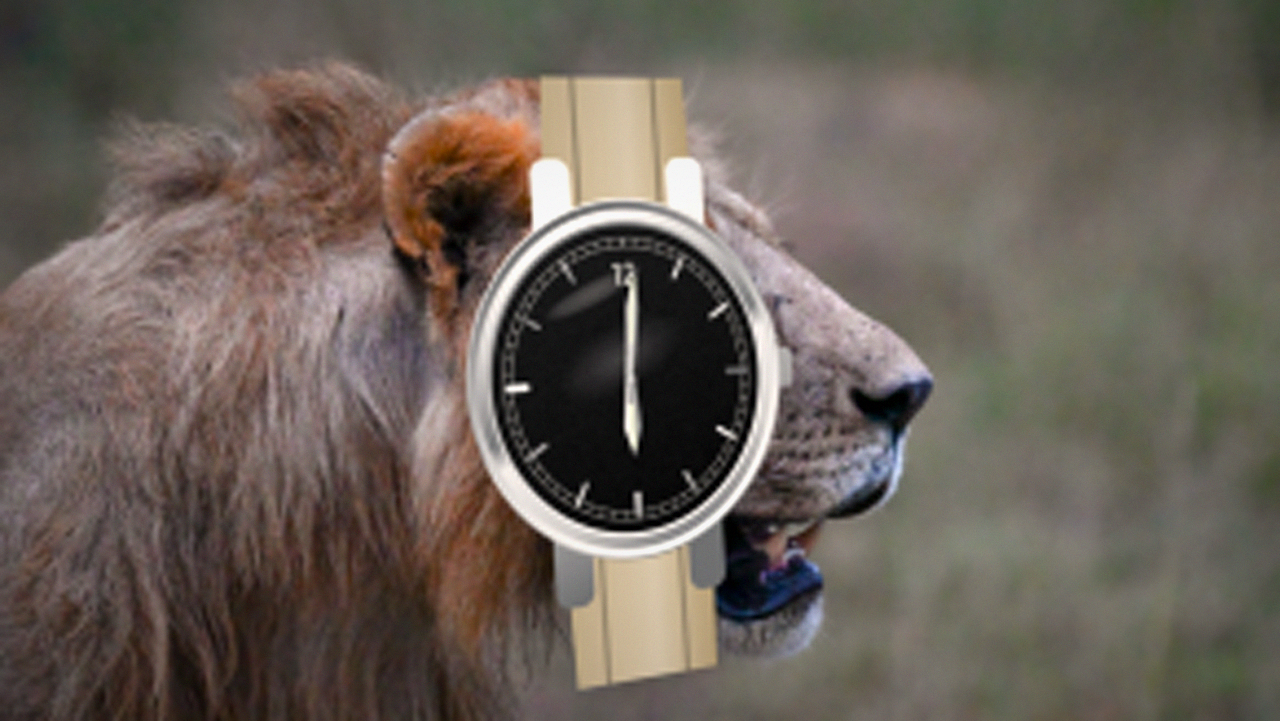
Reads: 6 h 01 min
